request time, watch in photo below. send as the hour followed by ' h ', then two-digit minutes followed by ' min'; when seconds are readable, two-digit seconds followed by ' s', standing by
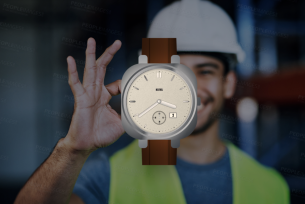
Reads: 3 h 39 min
